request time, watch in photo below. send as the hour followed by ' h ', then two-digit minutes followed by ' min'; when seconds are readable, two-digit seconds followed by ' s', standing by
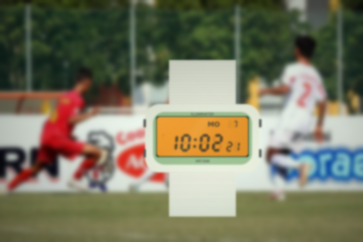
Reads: 10 h 02 min
